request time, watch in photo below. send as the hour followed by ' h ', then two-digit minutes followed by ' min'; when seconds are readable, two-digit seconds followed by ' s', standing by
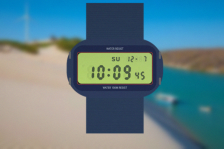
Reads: 10 h 09 min 45 s
